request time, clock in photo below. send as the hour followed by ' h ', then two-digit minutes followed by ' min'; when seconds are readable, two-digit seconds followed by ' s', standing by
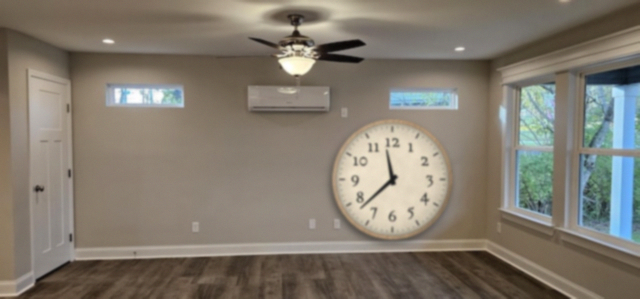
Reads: 11 h 38 min
